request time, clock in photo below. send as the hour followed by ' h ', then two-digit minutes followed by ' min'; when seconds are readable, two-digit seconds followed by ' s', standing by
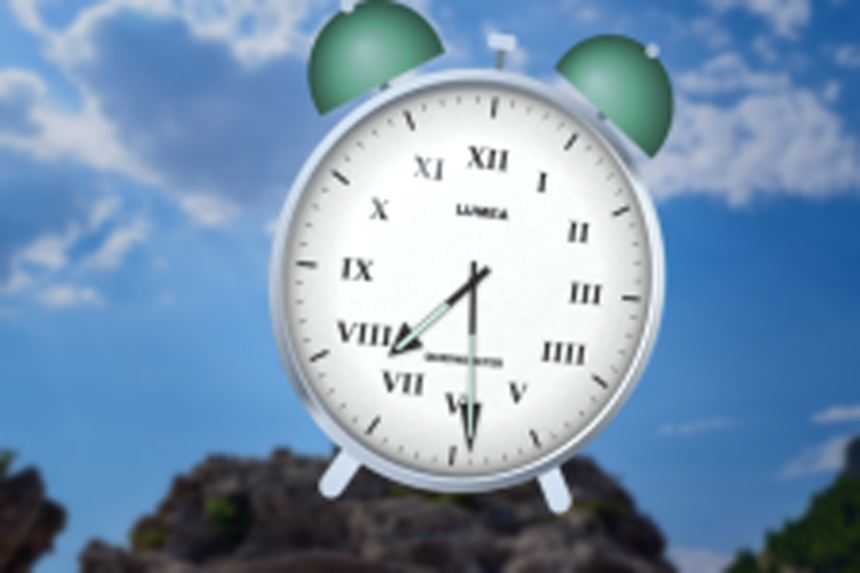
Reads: 7 h 29 min
